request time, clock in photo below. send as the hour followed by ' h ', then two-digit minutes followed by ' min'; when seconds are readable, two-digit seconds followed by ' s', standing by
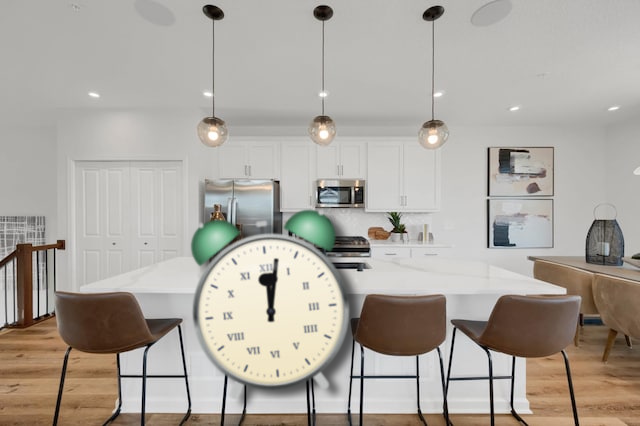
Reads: 12 h 02 min
